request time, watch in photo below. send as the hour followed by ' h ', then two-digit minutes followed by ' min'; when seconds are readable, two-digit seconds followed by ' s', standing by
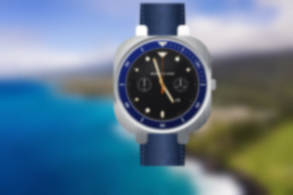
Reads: 4 h 57 min
